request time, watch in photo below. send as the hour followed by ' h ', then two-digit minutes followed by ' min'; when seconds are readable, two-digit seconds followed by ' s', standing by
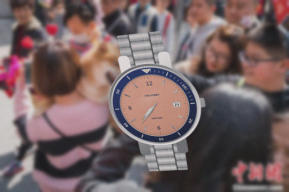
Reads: 7 h 37 min
